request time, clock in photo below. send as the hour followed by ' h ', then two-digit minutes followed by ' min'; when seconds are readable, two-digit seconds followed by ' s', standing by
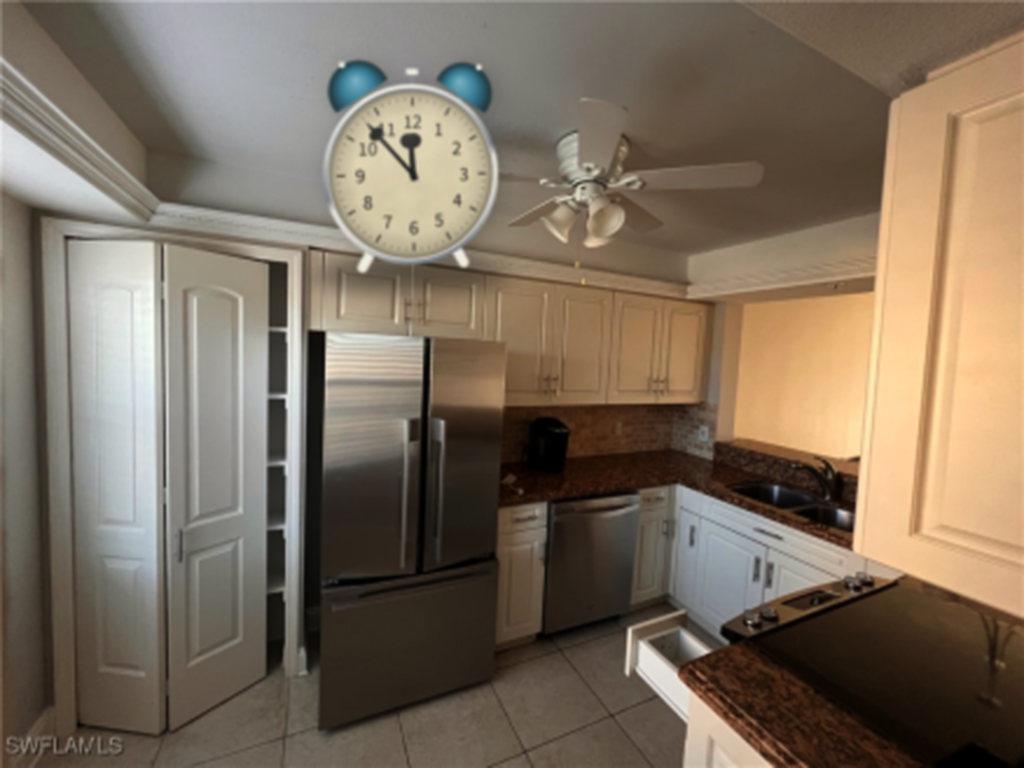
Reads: 11 h 53 min
